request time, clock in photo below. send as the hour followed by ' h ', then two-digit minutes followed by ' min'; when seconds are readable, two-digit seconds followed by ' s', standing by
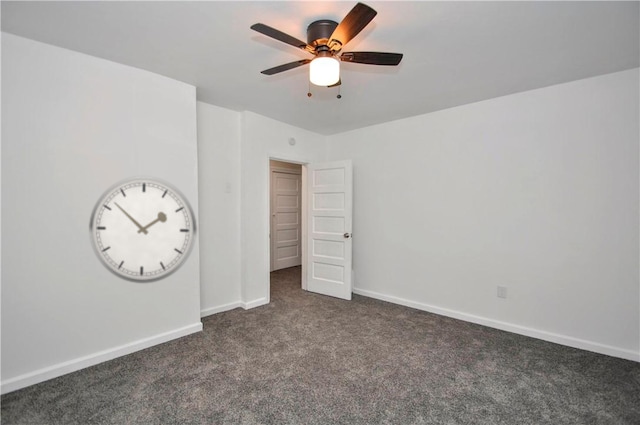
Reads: 1 h 52 min
